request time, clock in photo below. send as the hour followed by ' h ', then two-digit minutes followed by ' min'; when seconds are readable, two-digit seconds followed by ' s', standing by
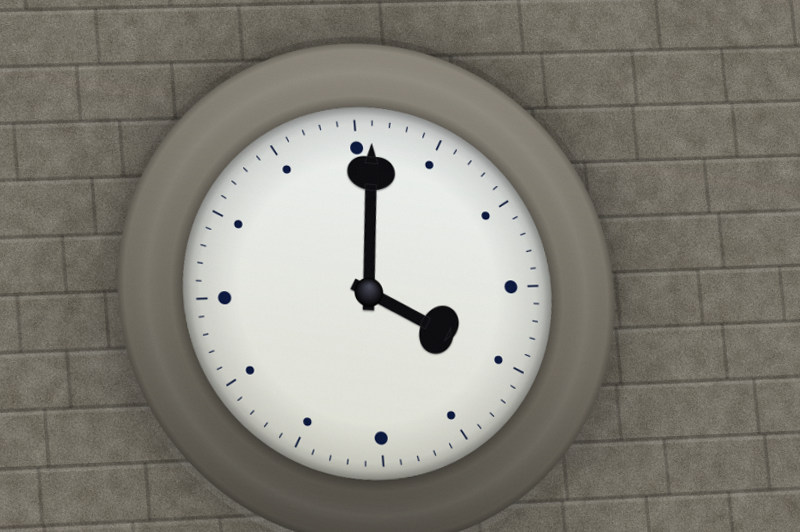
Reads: 4 h 01 min
